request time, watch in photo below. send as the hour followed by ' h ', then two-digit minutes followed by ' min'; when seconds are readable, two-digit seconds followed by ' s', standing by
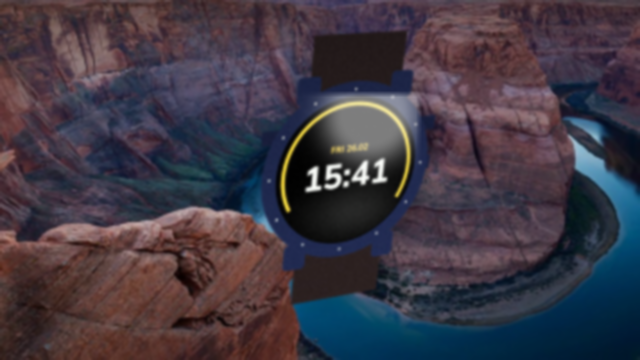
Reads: 15 h 41 min
